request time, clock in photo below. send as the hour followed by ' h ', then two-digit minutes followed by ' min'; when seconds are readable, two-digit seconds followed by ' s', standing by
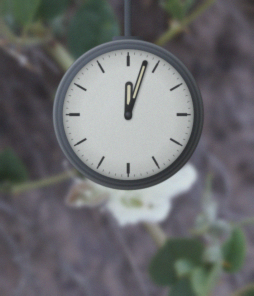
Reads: 12 h 03 min
